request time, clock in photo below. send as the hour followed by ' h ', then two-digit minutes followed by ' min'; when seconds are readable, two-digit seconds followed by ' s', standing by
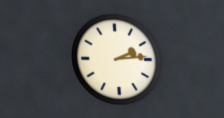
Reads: 2 h 14 min
